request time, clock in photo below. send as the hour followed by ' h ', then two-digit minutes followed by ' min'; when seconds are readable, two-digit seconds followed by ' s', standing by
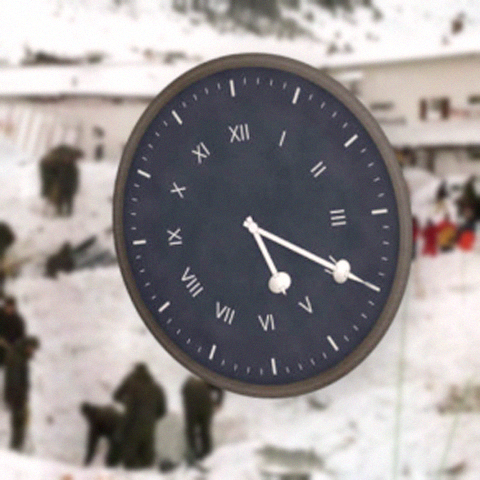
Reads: 5 h 20 min
